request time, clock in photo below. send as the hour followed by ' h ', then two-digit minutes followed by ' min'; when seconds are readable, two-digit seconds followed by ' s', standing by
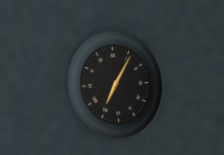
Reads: 7 h 06 min
